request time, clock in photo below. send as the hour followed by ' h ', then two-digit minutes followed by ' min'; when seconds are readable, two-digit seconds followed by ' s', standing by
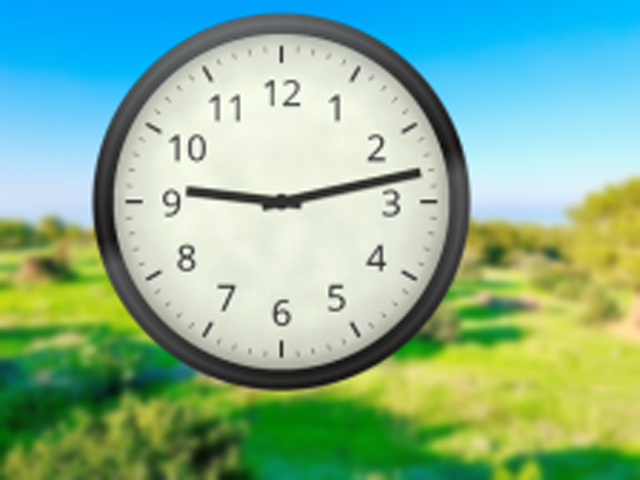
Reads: 9 h 13 min
